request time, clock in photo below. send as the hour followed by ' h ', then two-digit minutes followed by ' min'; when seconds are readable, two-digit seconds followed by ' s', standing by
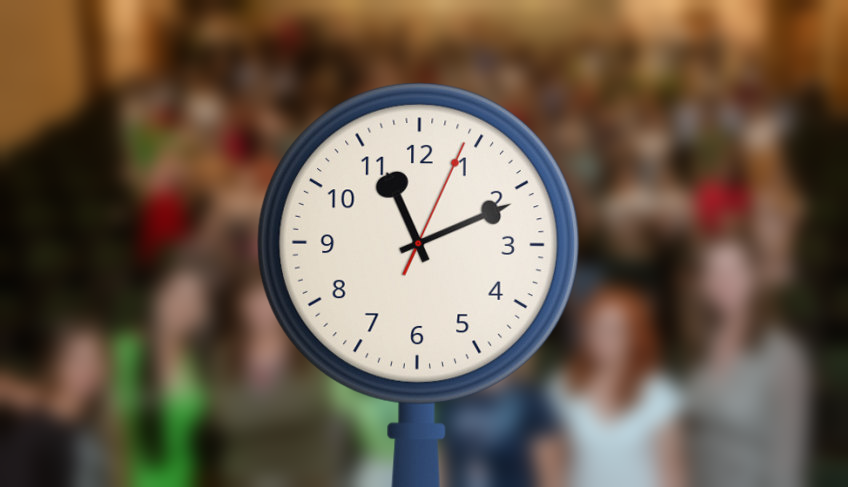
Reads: 11 h 11 min 04 s
